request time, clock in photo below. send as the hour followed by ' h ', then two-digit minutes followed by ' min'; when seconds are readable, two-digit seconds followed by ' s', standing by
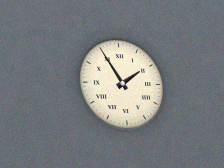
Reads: 1 h 55 min
